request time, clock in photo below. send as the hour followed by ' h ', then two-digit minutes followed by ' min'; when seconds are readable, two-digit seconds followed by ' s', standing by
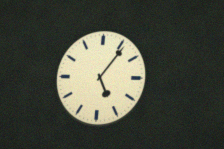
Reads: 5 h 06 min
